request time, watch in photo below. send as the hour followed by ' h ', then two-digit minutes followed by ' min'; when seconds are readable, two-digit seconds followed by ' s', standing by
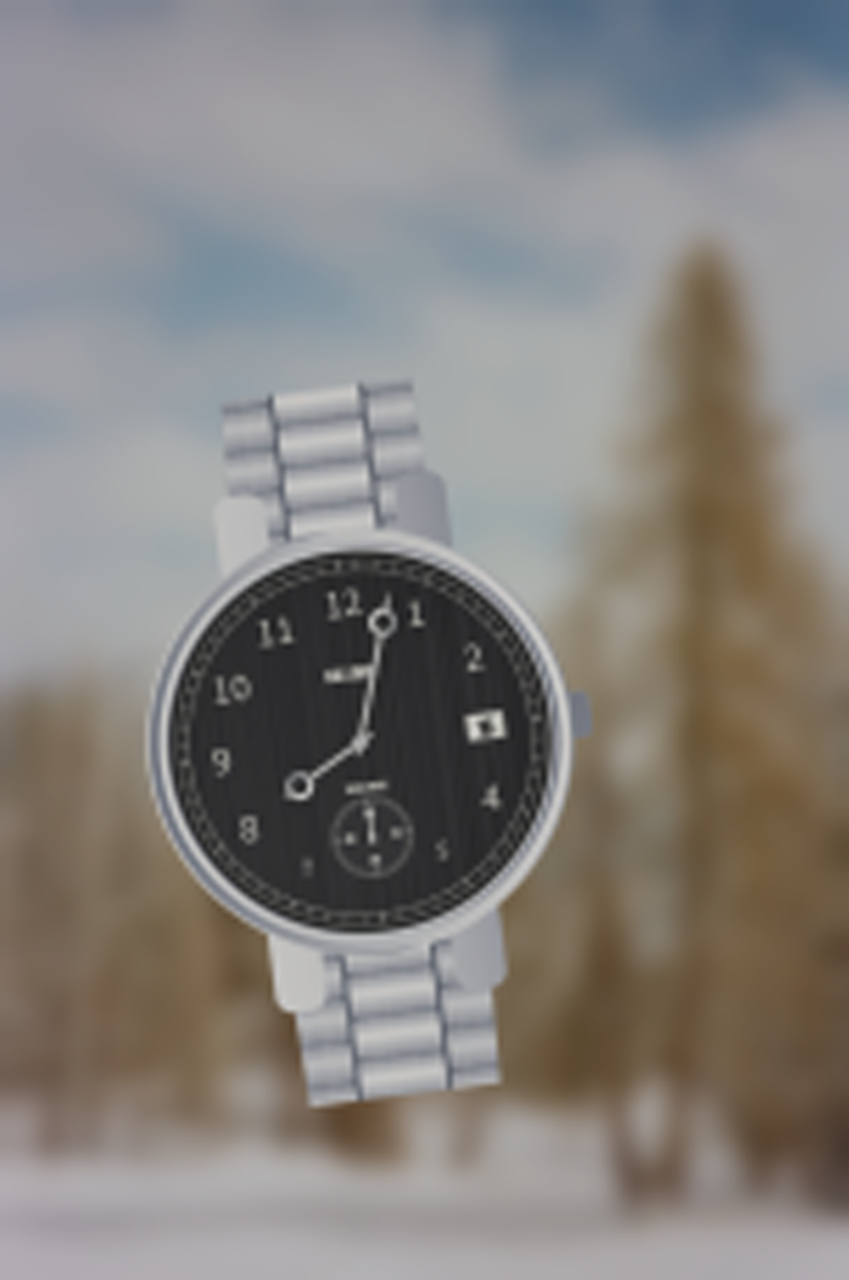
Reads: 8 h 03 min
